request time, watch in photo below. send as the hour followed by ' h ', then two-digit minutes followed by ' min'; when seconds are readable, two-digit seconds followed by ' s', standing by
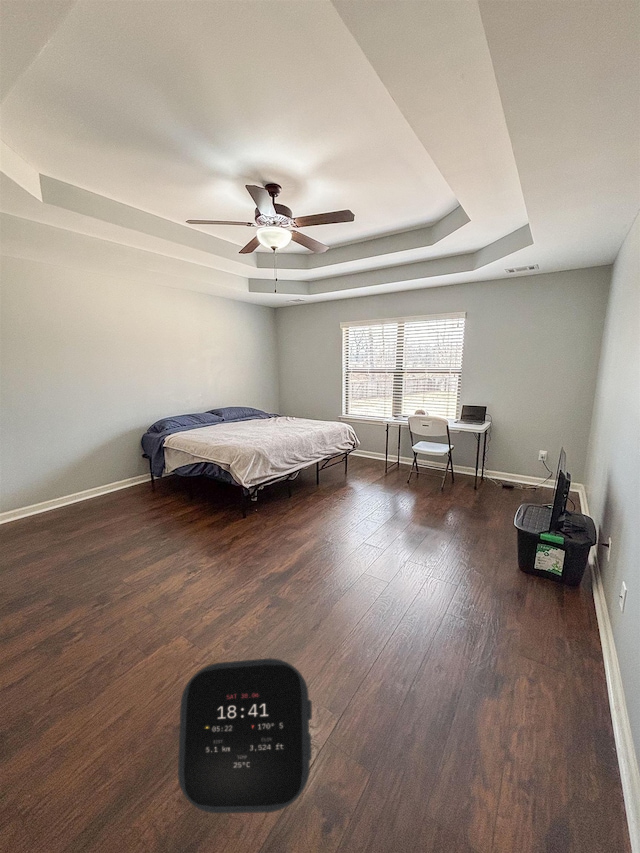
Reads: 18 h 41 min
